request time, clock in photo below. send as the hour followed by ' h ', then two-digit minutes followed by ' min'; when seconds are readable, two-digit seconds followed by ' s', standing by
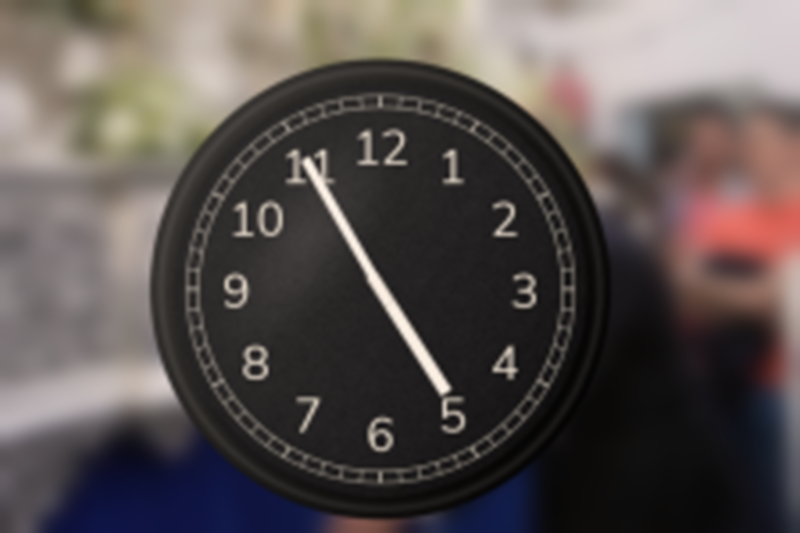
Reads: 4 h 55 min
